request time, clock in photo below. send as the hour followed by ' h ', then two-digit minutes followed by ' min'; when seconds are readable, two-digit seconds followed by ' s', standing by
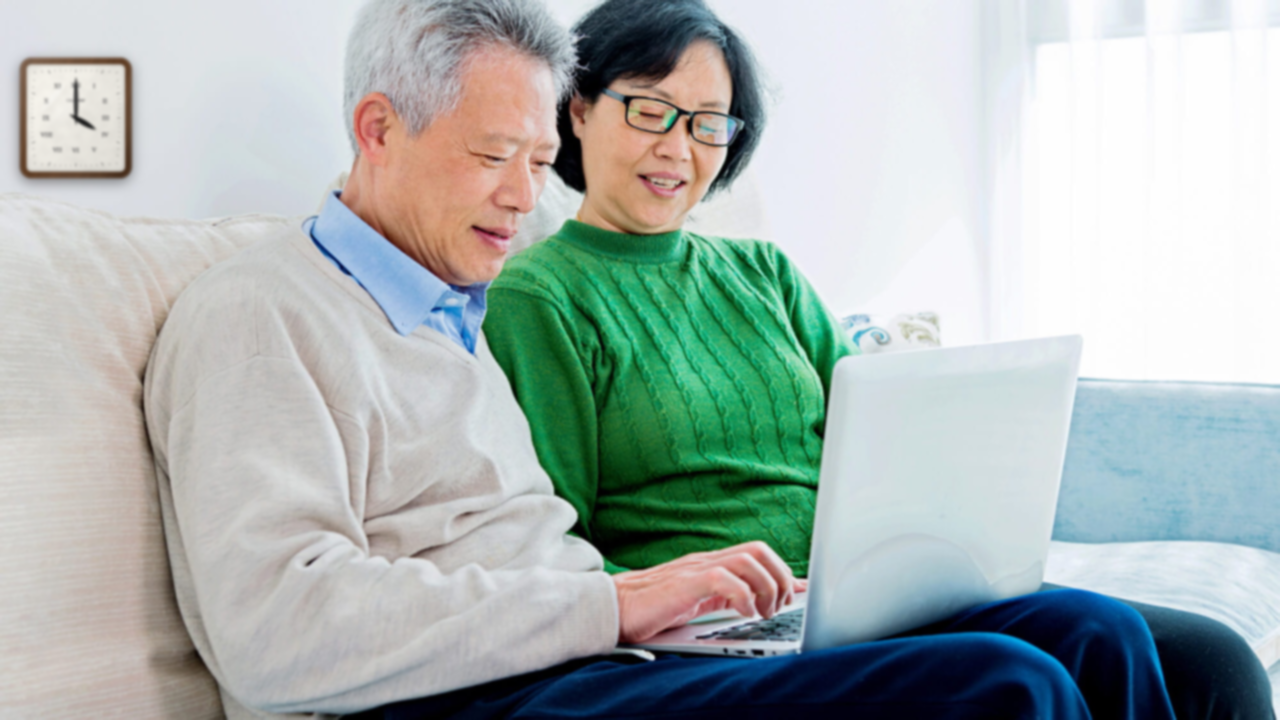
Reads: 4 h 00 min
